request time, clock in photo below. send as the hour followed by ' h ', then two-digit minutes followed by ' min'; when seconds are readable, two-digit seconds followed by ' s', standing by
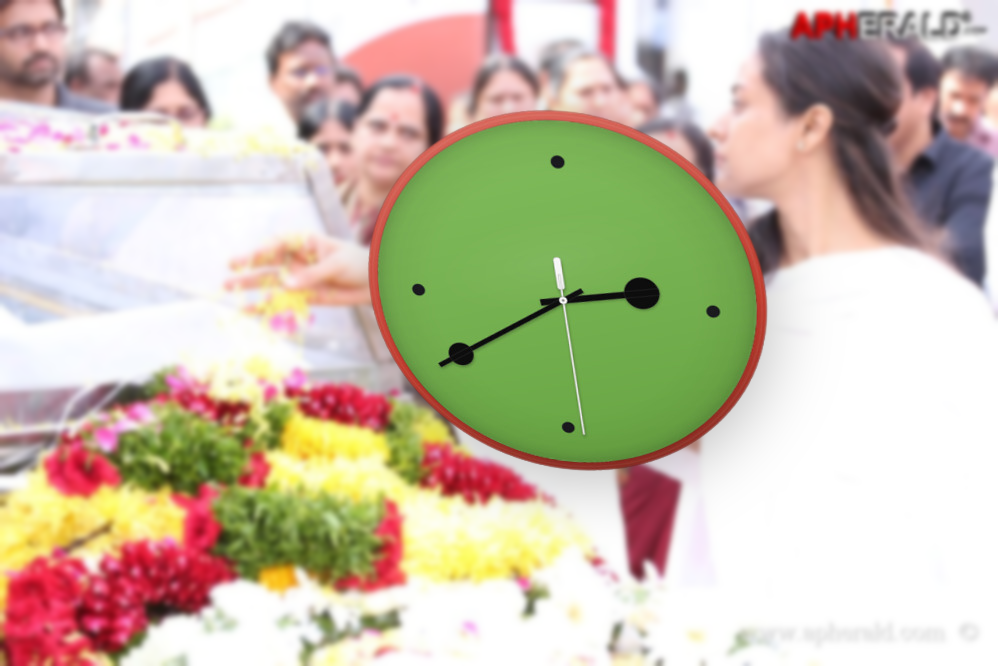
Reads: 2 h 39 min 29 s
